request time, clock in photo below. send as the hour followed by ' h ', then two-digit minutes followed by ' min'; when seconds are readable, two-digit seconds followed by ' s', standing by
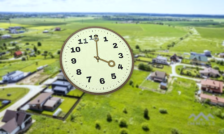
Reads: 4 h 01 min
